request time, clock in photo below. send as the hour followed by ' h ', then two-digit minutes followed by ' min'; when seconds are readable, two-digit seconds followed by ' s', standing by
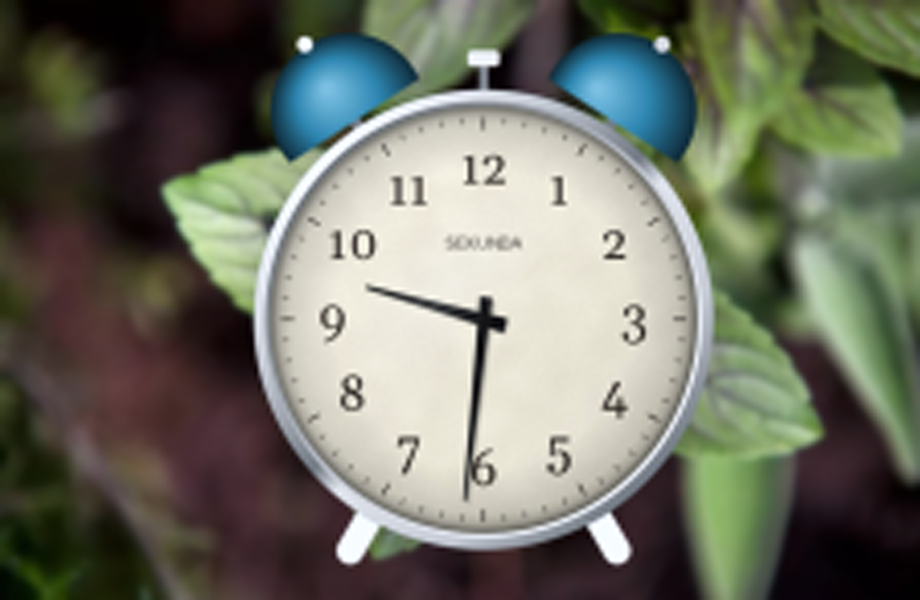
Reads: 9 h 31 min
